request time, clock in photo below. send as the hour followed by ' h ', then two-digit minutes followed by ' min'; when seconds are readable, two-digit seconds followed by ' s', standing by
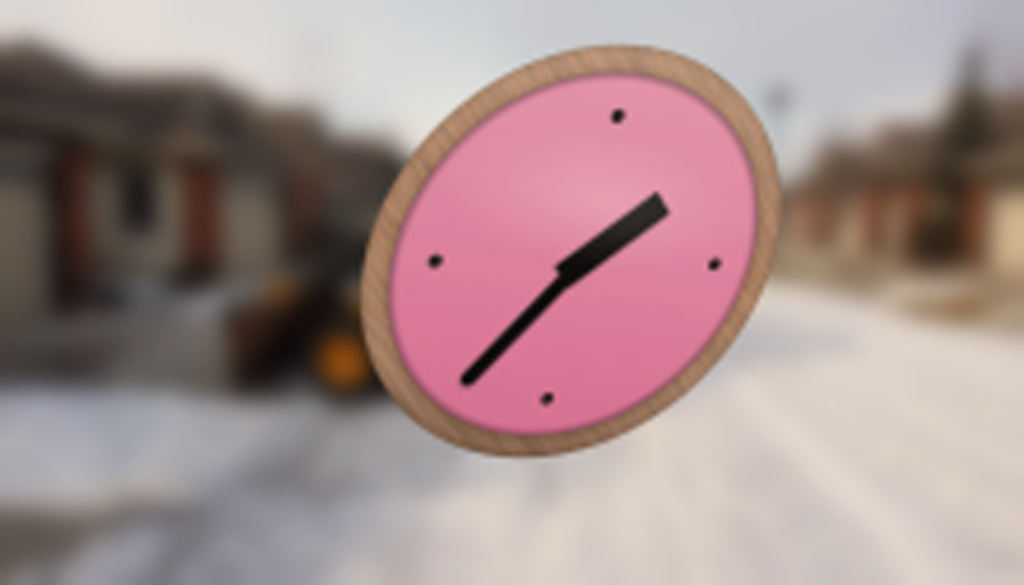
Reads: 1 h 36 min
